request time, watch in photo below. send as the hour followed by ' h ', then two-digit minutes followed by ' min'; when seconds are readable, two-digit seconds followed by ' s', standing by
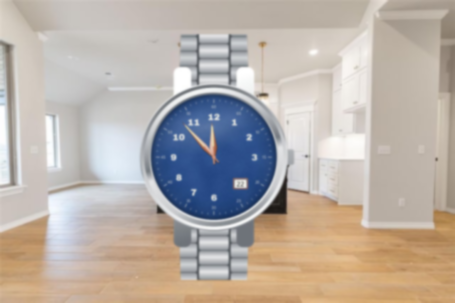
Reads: 11 h 53 min
